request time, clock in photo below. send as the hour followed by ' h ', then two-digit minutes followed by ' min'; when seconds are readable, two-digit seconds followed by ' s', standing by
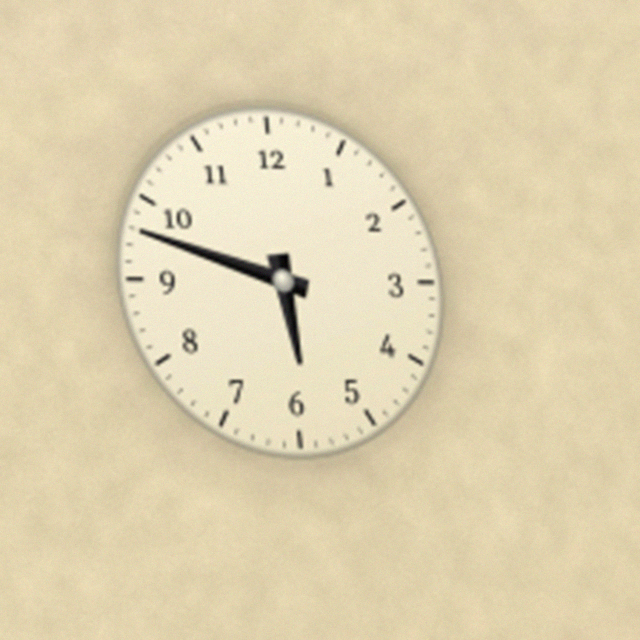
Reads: 5 h 48 min
